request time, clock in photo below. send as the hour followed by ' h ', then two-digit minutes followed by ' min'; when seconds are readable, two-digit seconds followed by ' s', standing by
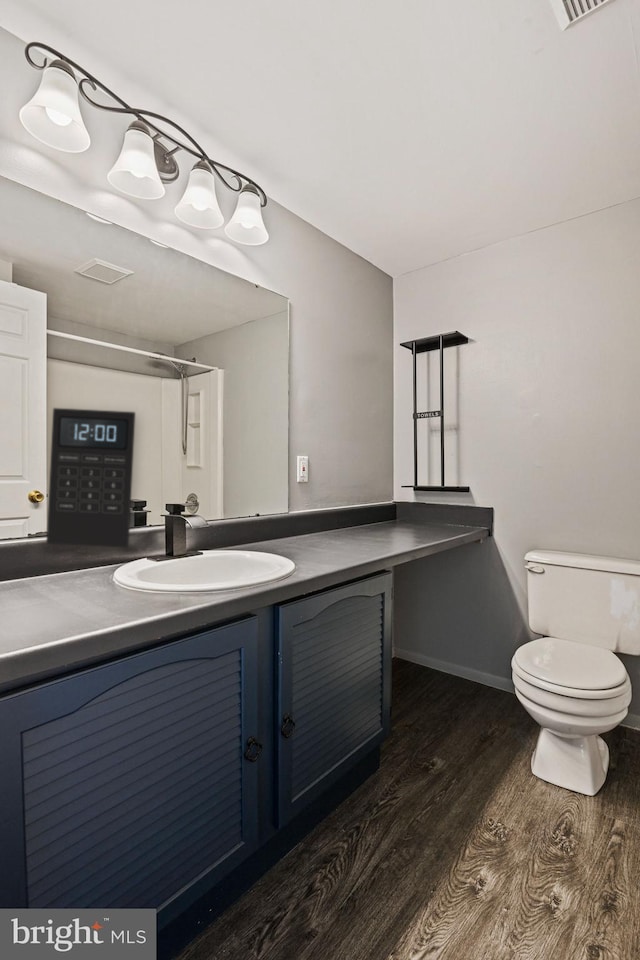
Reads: 12 h 00 min
